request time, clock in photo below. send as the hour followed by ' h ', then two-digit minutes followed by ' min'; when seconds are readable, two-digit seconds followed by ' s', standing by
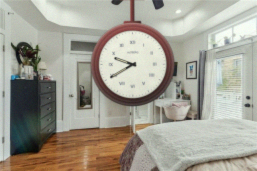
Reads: 9 h 40 min
